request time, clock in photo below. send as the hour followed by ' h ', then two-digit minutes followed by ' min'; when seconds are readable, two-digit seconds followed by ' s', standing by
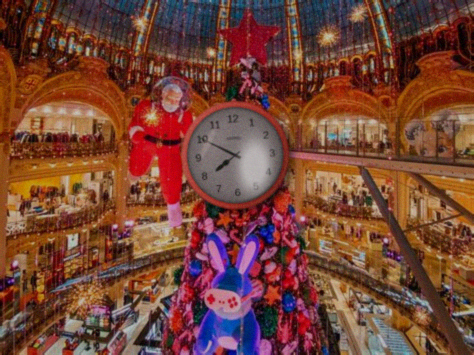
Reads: 7 h 50 min
